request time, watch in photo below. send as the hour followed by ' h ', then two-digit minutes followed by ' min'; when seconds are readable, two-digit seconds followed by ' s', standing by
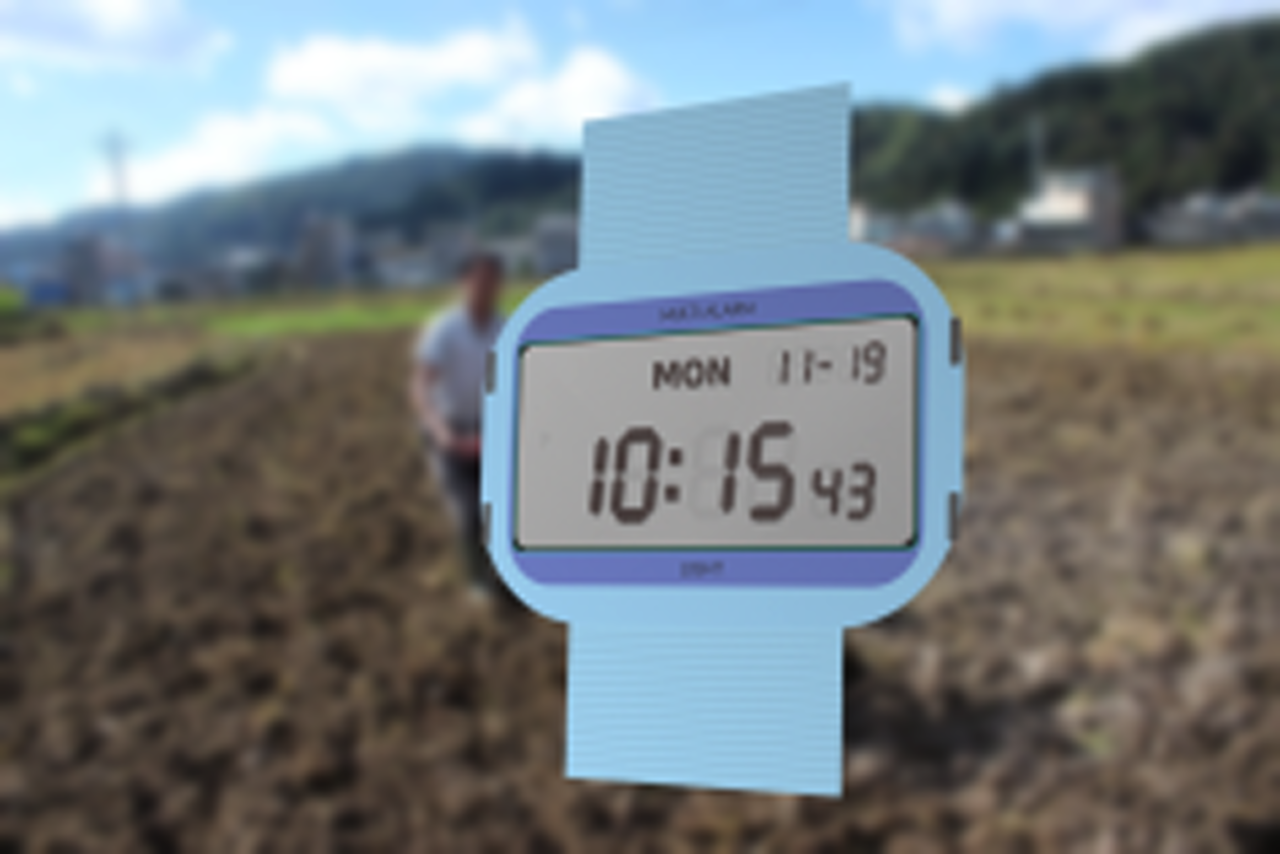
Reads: 10 h 15 min 43 s
